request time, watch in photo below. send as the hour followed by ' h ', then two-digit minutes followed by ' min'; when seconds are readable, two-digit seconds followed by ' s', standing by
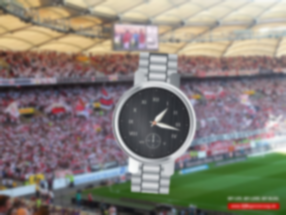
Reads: 1 h 17 min
